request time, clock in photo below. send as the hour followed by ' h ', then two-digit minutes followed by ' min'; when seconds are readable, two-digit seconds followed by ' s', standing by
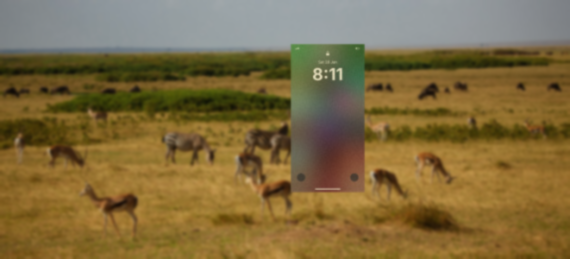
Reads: 8 h 11 min
